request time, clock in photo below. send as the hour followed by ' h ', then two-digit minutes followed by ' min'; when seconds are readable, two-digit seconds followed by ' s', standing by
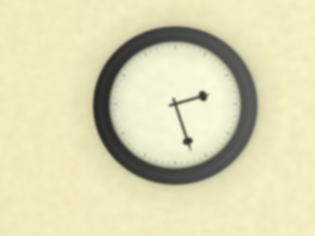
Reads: 2 h 27 min
